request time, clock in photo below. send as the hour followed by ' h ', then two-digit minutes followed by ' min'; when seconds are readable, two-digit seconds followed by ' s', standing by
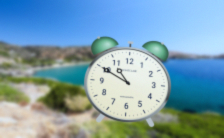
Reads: 10 h 50 min
